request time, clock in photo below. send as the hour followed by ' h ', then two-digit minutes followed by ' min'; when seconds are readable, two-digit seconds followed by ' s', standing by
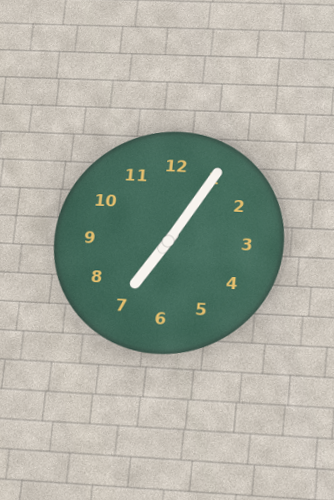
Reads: 7 h 05 min
